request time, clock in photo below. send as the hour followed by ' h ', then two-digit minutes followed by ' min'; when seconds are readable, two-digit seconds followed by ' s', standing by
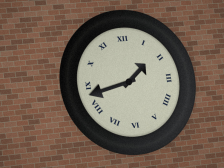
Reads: 1 h 43 min
